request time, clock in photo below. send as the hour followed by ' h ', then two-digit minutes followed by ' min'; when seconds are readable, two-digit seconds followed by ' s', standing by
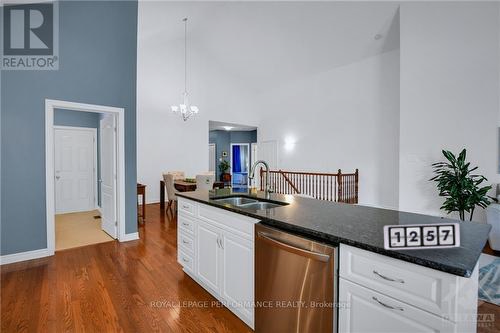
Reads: 12 h 57 min
